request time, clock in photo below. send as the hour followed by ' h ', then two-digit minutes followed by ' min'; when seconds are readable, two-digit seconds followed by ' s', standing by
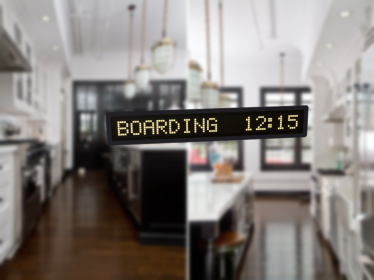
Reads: 12 h 15 min
